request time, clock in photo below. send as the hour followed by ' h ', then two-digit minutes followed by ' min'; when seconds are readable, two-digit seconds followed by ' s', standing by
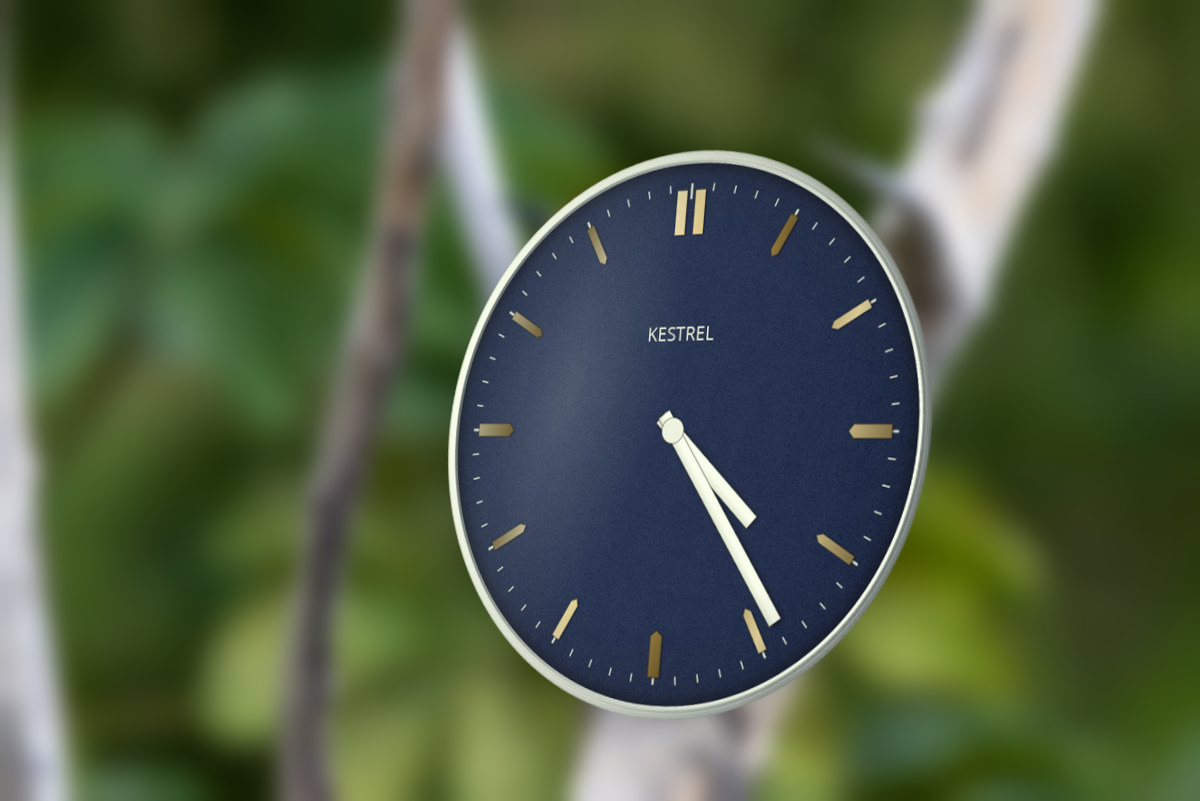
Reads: 4 h 24 min
